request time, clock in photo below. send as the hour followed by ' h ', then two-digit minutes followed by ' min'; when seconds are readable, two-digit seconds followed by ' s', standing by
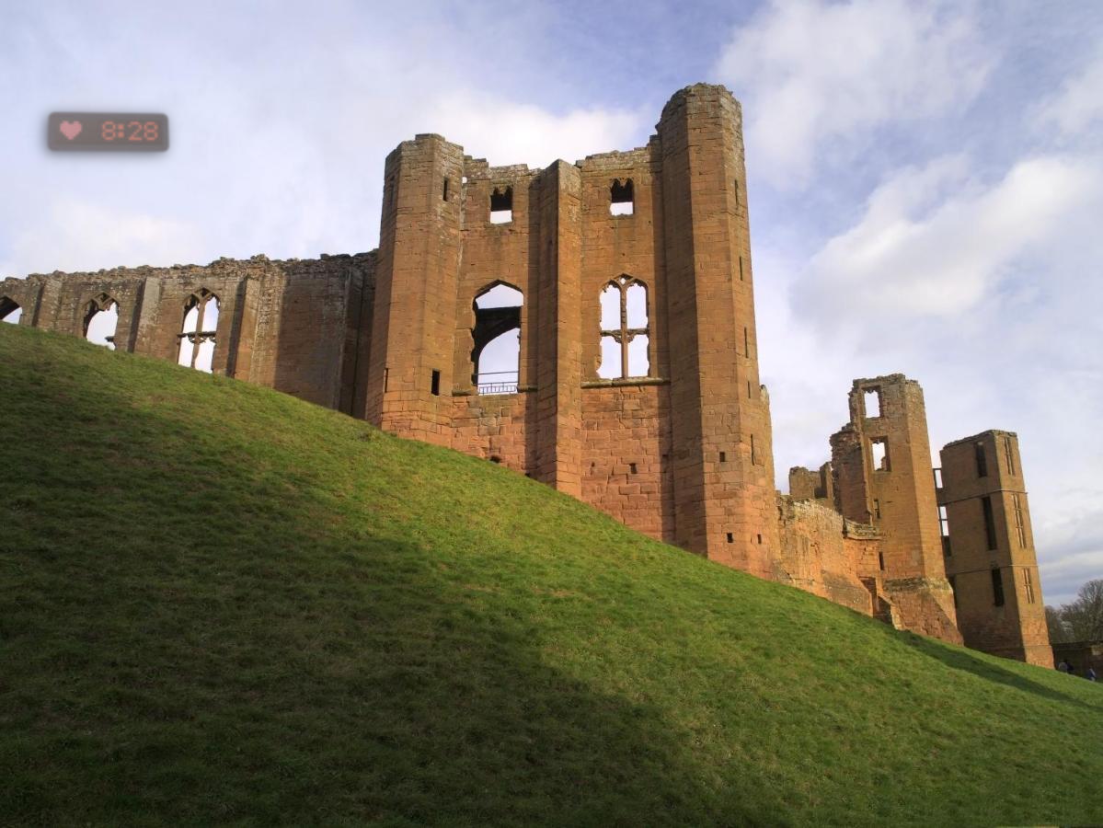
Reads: 8 h 28 min
